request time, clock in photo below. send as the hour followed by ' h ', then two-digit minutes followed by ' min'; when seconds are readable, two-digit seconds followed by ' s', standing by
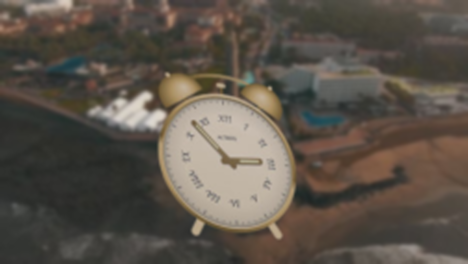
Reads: 2 h 53 min
